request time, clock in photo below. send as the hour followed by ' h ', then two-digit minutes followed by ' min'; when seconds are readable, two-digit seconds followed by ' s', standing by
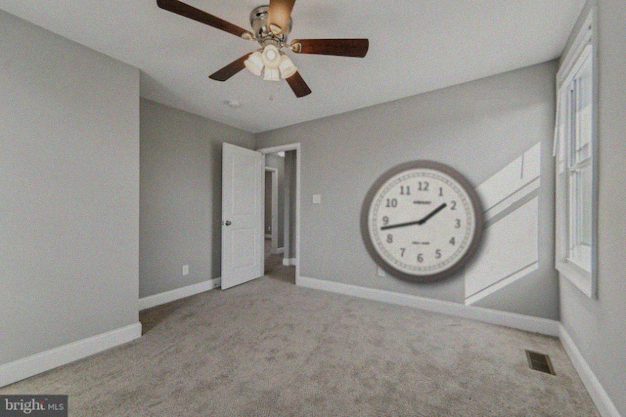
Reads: 1 h 43 min
